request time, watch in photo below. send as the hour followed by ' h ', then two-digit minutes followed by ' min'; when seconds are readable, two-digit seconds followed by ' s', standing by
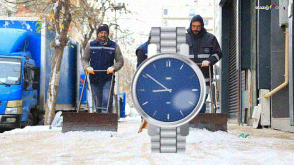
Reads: 8 h 51 min
